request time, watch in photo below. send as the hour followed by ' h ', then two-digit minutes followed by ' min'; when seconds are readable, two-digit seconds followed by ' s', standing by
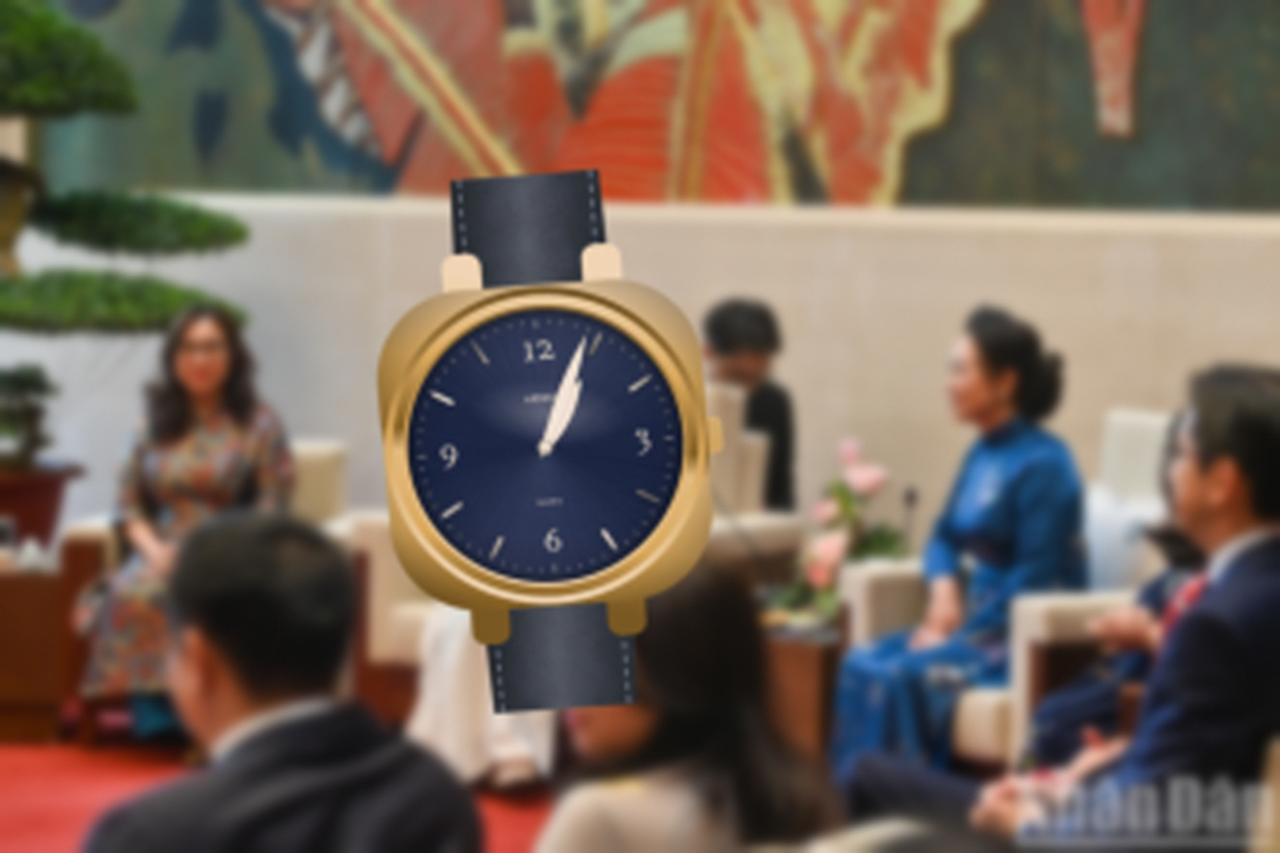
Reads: 1 h 04 min
